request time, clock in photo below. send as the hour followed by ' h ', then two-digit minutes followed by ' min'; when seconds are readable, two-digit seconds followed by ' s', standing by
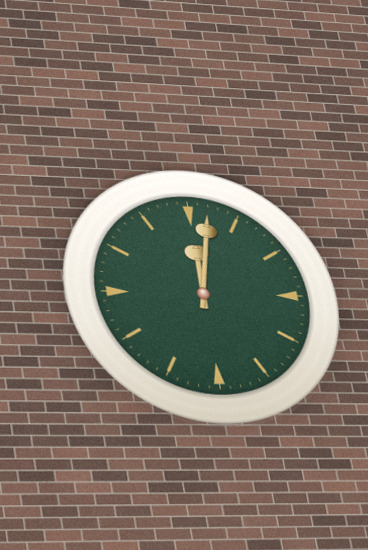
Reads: 12 h 02 min
